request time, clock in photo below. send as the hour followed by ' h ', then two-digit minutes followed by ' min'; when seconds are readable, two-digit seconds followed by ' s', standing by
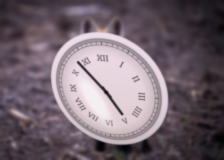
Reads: 4 h 53 min
